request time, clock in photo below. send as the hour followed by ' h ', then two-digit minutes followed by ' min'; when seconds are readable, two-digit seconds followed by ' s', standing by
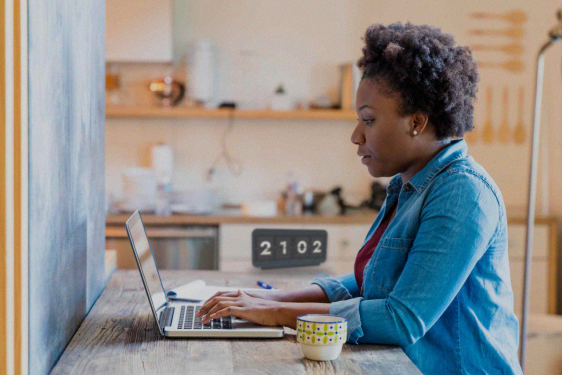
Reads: 21 h 02 min
